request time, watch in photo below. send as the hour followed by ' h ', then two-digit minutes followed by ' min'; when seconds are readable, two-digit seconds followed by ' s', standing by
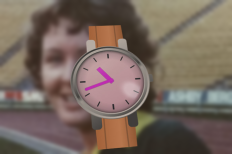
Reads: 10 h 42 min
